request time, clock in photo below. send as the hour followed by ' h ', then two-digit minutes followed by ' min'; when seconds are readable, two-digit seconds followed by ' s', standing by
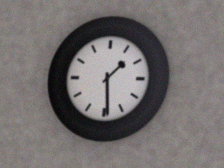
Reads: 1 h 29 min
